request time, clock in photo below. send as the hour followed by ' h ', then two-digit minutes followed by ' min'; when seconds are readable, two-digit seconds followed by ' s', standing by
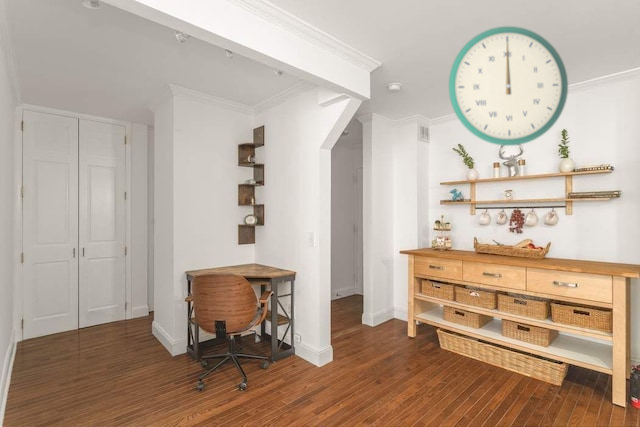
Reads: 12 h 00 min
